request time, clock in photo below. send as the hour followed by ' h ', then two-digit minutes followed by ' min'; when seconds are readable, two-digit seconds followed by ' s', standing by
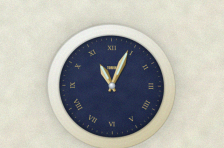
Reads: 11 h 04 min
